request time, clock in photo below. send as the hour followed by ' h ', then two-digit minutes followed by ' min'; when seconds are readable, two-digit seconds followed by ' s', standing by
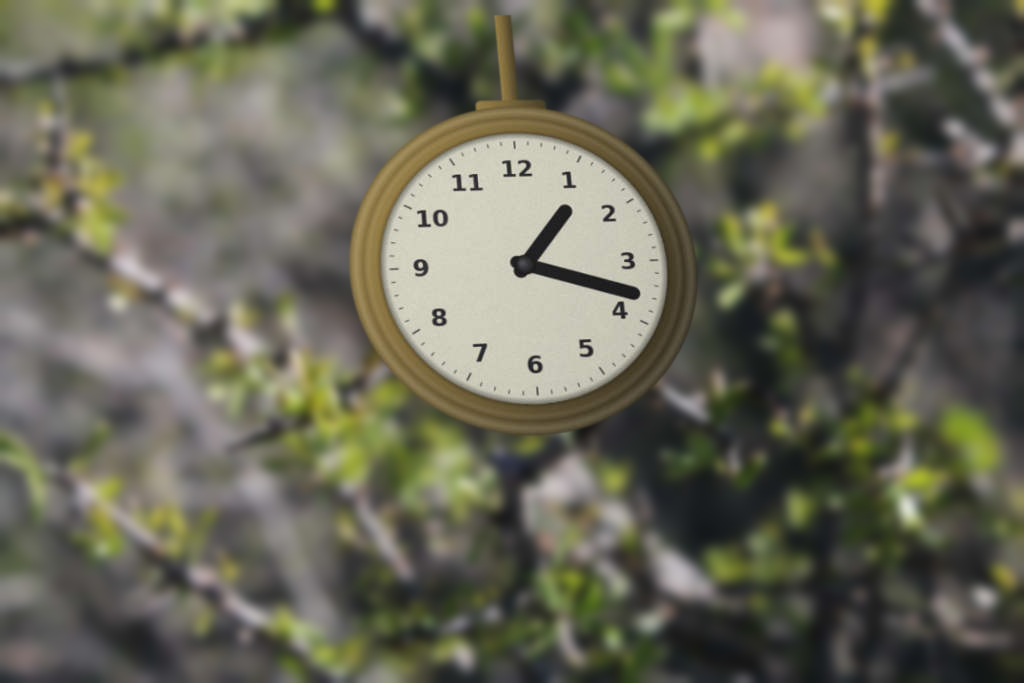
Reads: 1 h 18 min
